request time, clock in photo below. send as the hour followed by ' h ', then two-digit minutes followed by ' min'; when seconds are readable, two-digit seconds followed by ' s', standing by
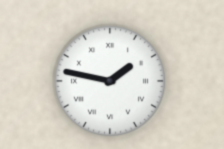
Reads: 1 h 47 min
